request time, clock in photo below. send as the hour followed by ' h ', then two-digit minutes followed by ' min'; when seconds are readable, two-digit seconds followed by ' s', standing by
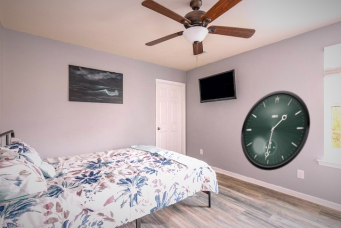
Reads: 1 h 31 min
